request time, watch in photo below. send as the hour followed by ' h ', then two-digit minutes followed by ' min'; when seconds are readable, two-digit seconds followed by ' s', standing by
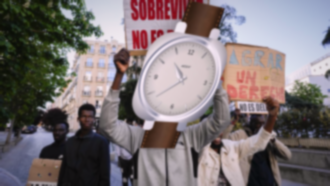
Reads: 10 h 38 min
